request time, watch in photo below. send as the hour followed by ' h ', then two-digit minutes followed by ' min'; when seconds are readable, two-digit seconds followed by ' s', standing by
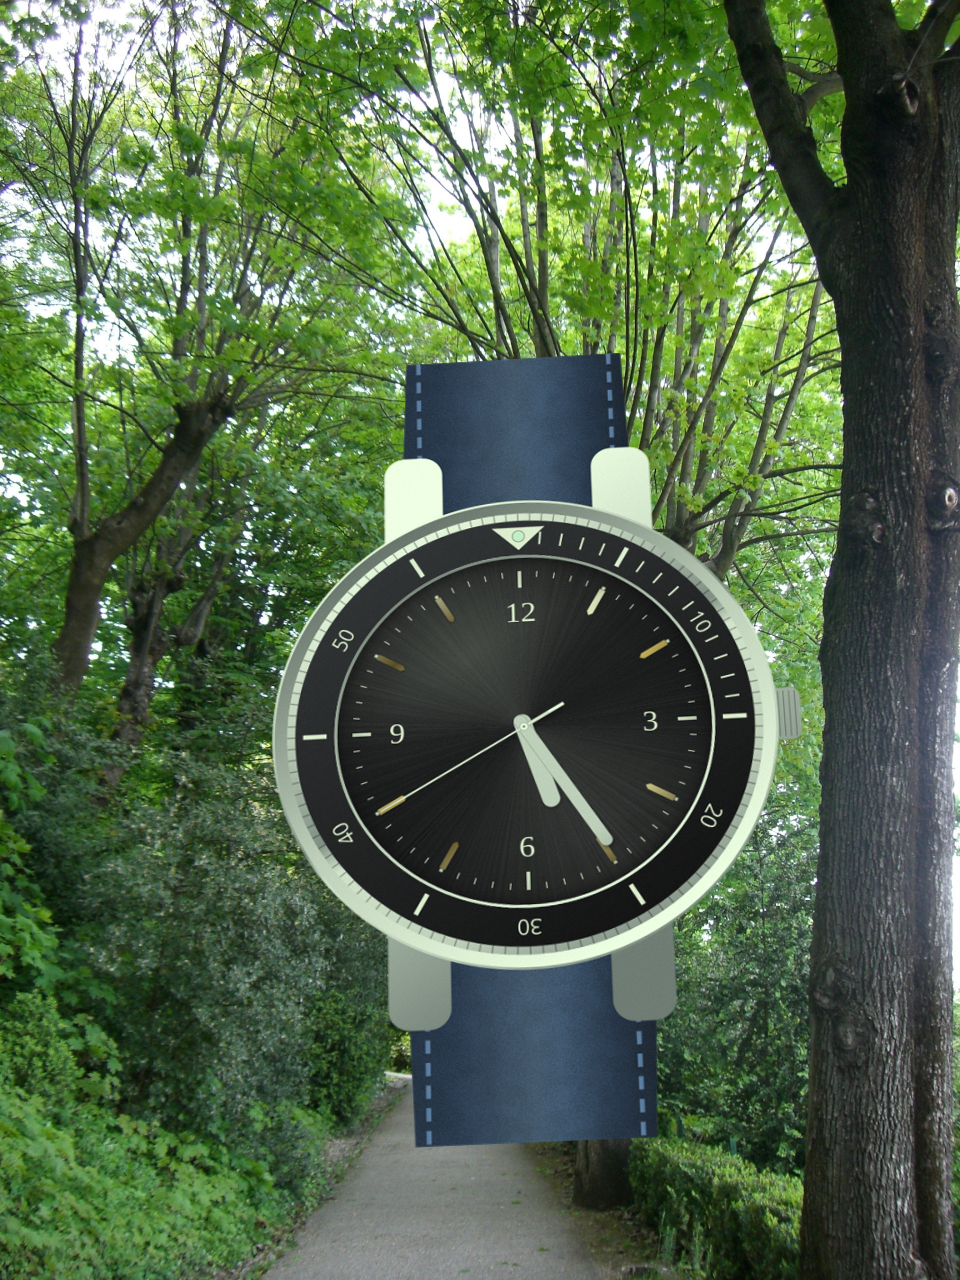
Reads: 5 h 24 min 40 s
